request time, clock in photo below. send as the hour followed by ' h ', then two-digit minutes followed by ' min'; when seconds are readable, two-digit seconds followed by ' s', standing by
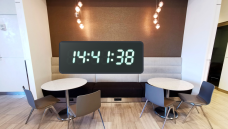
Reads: 14 h 41 min 38 s
